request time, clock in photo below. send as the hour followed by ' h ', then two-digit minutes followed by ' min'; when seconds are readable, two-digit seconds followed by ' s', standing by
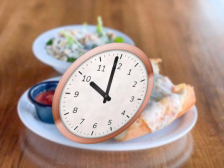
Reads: 9 h 59 min
